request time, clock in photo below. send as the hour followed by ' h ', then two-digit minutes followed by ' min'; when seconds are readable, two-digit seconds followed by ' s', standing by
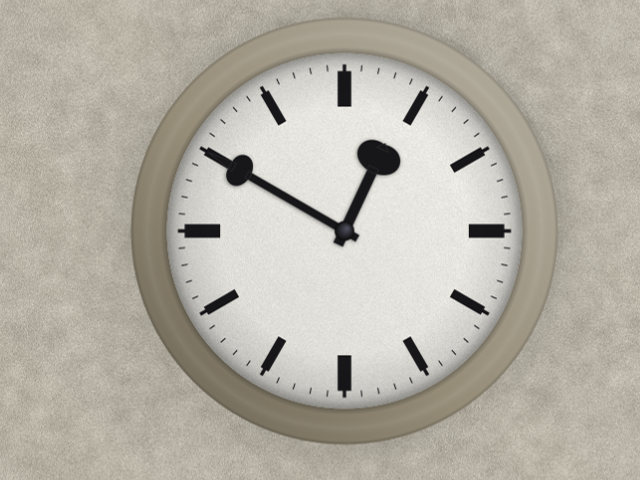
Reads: 12 h 50 min
